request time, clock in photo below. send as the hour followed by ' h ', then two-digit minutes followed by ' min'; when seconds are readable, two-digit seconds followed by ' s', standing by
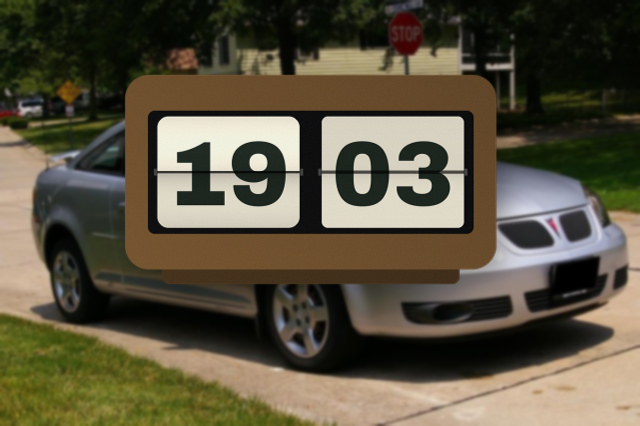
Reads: 19 h 03 min
